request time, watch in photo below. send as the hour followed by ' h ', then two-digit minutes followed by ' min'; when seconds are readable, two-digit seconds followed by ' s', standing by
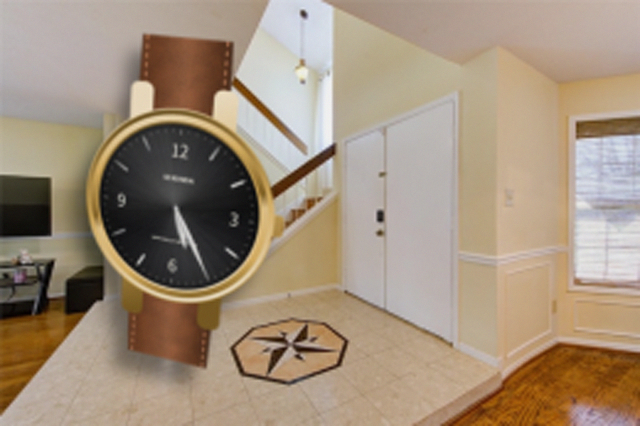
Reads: 5 h 25 min
